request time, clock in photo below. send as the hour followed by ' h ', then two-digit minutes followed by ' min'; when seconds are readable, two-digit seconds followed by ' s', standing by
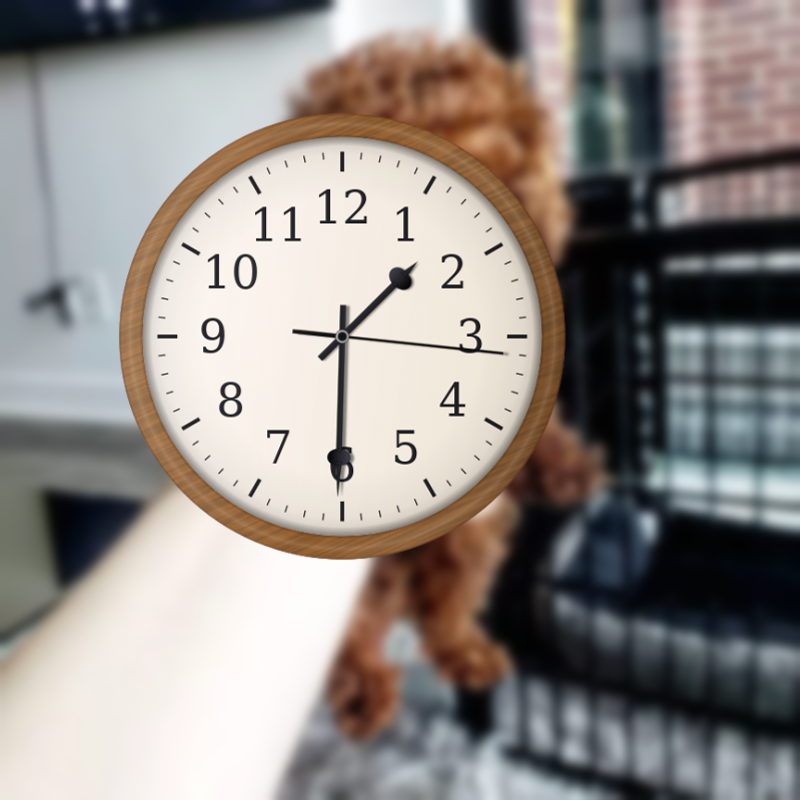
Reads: 1 h 30 min 16 s
